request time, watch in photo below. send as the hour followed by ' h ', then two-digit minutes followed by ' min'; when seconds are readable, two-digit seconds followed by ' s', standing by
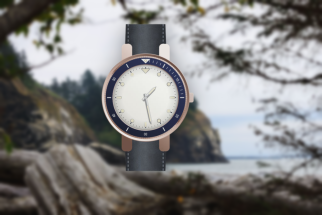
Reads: 1 h 28 min
